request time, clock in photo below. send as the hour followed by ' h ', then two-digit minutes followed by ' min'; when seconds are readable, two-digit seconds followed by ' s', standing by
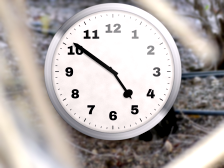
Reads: 4 h 51 min
